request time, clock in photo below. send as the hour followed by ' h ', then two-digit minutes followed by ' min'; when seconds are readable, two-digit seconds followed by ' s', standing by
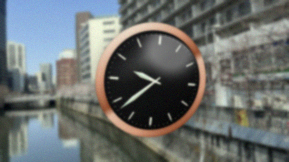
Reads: 9 h 38 min
